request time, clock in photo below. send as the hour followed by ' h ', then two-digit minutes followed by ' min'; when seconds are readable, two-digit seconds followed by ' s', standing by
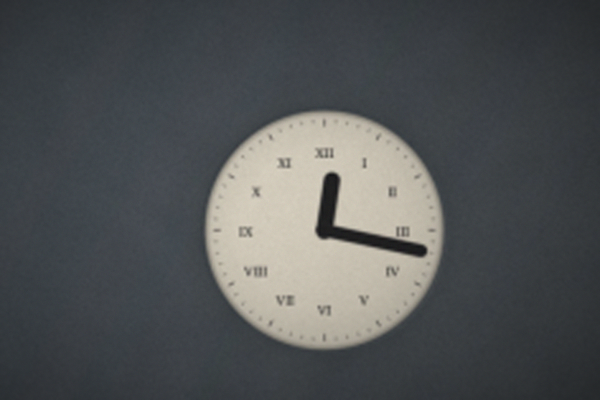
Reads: 12 h 17 min
